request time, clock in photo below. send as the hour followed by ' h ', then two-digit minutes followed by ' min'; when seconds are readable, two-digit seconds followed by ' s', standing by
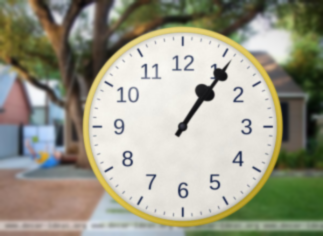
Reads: 1 h 06 min
